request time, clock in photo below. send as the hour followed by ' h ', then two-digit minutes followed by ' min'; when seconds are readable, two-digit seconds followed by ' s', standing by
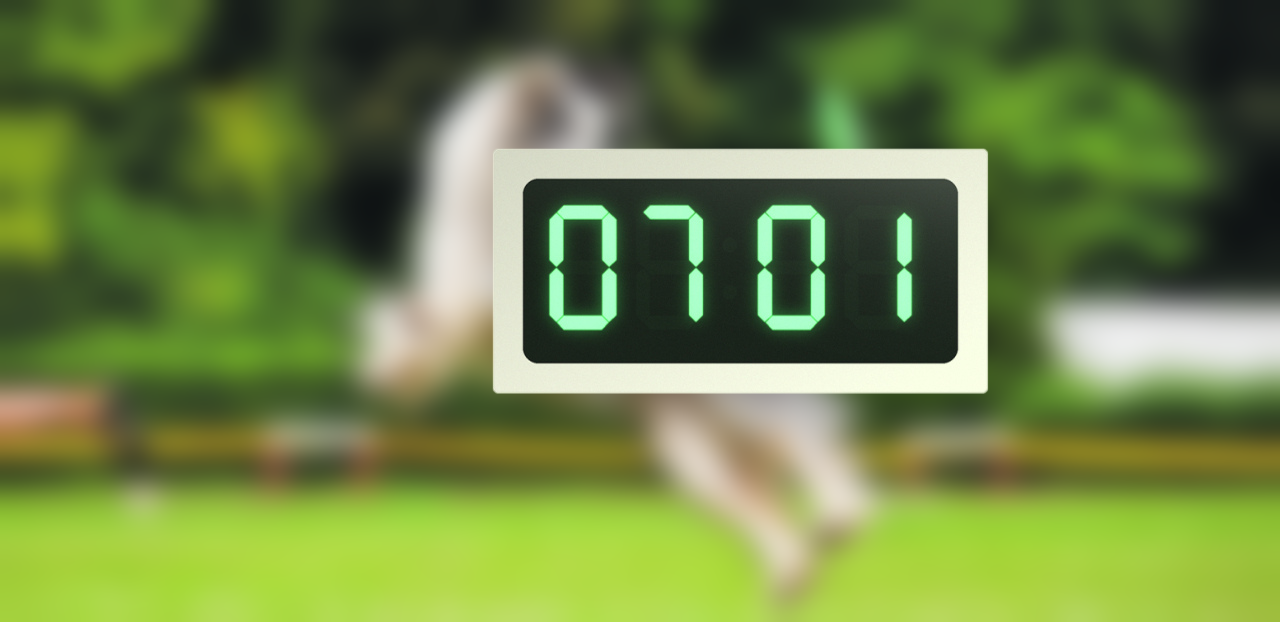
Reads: 7 h 01 min
